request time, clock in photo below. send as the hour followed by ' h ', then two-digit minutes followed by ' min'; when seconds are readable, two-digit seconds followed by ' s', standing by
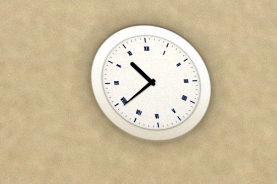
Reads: 10 h 39 min
